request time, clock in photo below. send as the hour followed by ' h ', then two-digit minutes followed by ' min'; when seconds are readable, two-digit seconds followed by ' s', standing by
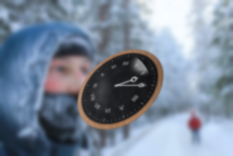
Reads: 2 h 15 min
